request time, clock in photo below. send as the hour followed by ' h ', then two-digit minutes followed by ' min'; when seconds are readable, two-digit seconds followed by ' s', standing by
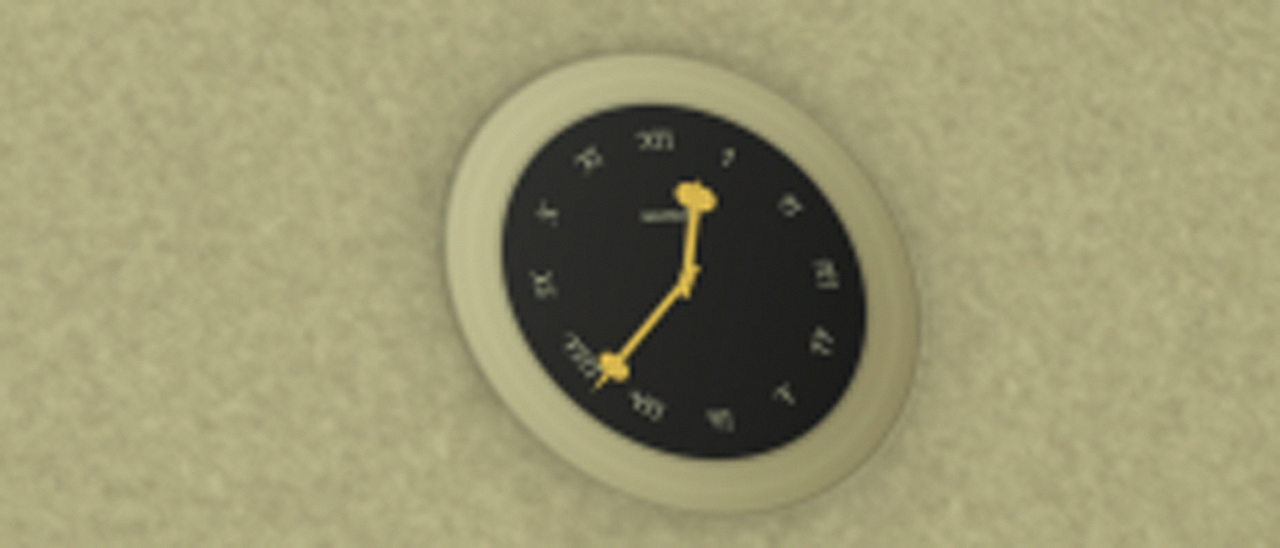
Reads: 12 h 38 min
